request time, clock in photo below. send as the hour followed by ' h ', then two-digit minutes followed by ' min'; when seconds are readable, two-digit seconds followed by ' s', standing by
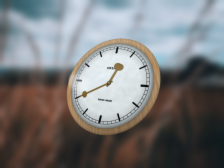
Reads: 12 h 40 min
